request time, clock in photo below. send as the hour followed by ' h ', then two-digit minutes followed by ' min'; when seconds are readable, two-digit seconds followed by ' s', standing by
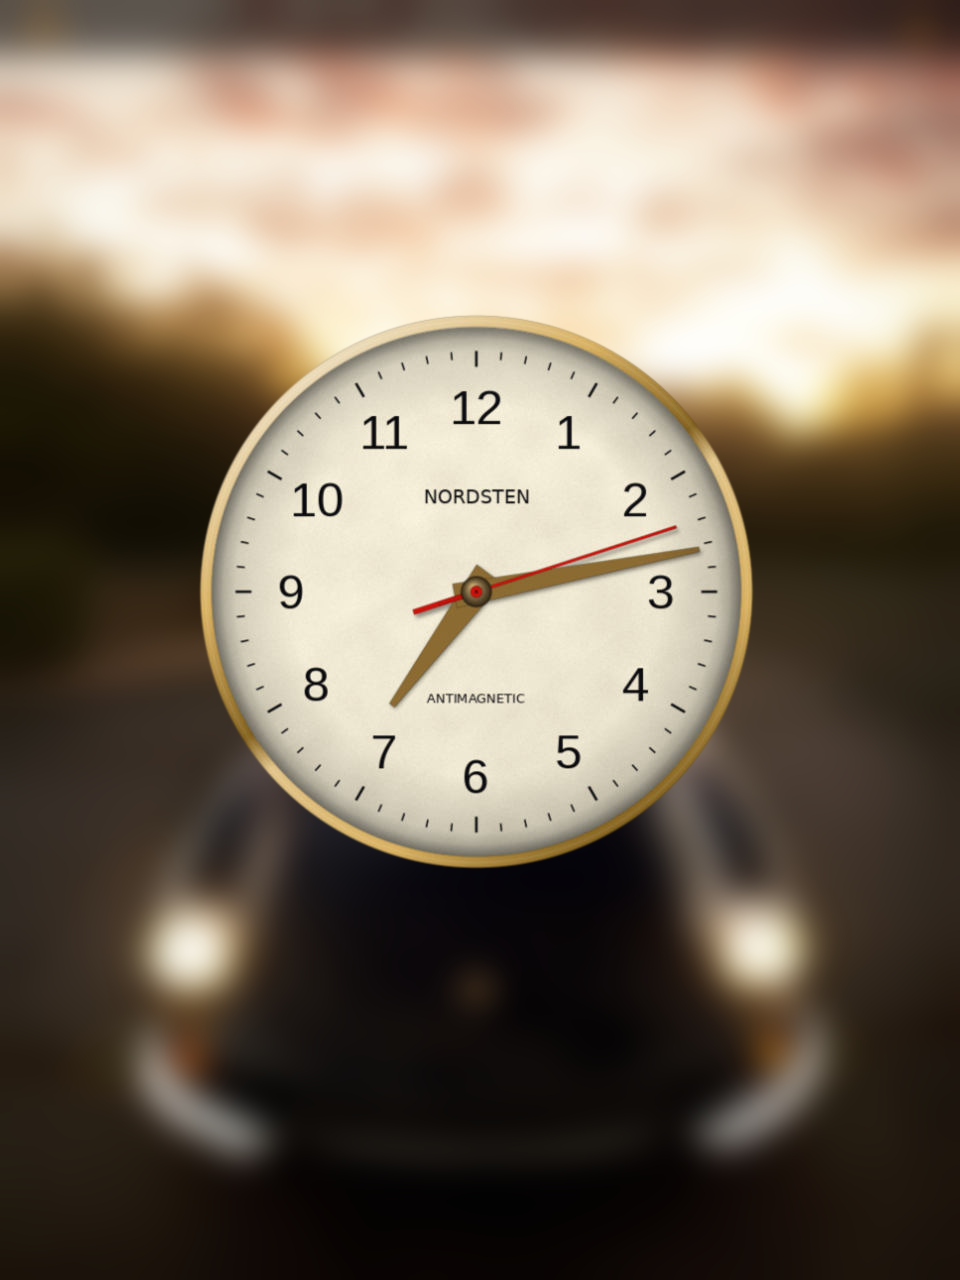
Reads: 7 h 13 min 12 s
